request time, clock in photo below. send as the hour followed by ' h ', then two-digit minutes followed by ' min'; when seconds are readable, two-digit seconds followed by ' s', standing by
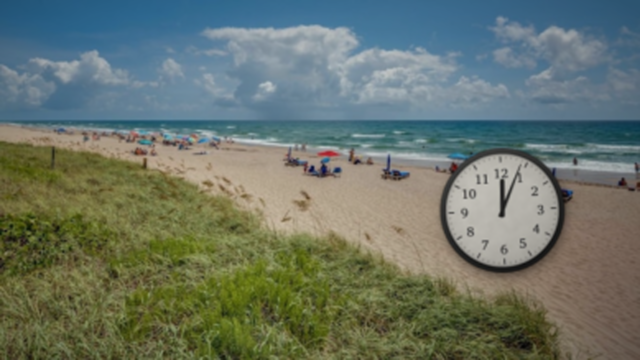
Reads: 12 h 04 min
